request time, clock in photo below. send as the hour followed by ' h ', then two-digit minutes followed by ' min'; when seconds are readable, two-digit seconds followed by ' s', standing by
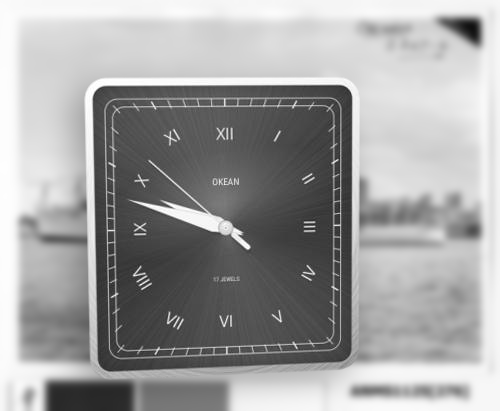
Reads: 9 h 47 min 52 s
